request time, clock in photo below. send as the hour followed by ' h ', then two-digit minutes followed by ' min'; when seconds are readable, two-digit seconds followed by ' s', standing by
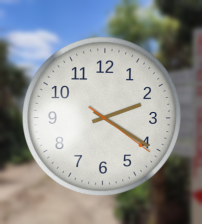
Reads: 2 h 20 min 21 s
